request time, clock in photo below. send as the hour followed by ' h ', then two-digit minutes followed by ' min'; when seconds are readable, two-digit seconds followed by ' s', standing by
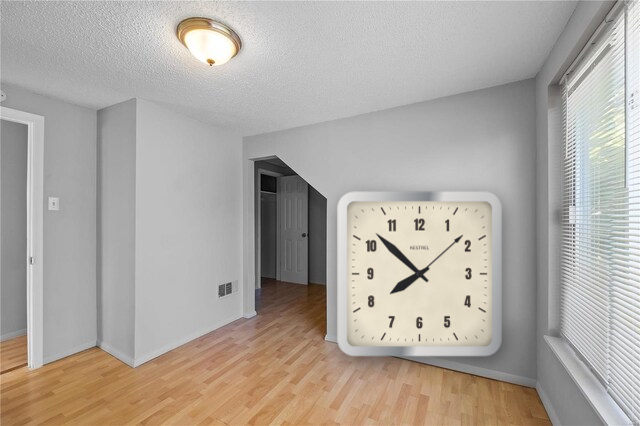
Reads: 7 h 52 min 08 s
